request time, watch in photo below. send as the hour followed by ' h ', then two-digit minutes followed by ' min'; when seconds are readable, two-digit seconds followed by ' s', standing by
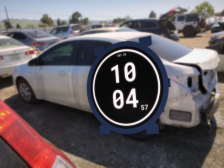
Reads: 10 h 04 min
